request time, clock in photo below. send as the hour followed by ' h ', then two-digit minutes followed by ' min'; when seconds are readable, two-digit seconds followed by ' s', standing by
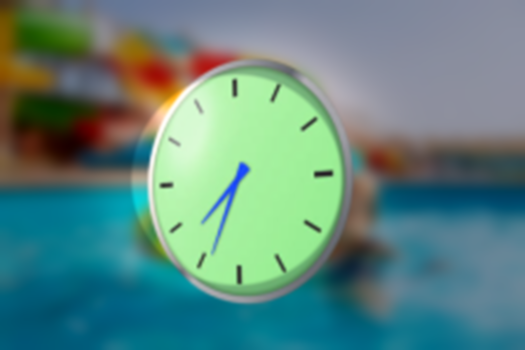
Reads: 7 h 34 min
